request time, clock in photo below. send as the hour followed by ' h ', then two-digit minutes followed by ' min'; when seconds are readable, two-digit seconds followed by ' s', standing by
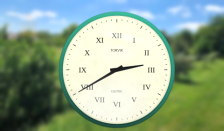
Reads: 2 h 40 min
